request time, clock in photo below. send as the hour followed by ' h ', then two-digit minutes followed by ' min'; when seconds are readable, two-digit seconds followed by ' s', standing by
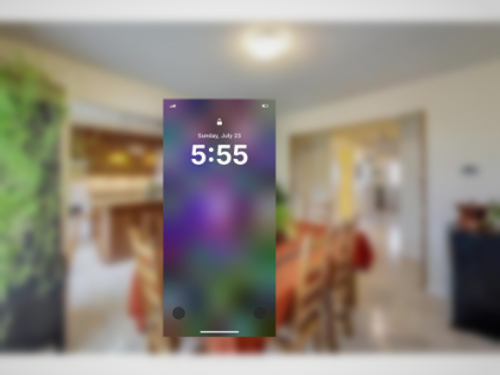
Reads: 5 h 55 min
